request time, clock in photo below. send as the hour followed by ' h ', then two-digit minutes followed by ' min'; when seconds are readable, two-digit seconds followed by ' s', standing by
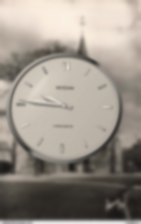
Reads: 9 h 46 min
